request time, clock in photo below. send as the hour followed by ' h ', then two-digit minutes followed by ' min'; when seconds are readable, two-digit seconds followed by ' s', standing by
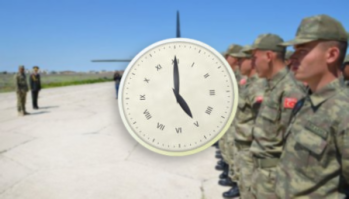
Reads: 5 h 00 min
